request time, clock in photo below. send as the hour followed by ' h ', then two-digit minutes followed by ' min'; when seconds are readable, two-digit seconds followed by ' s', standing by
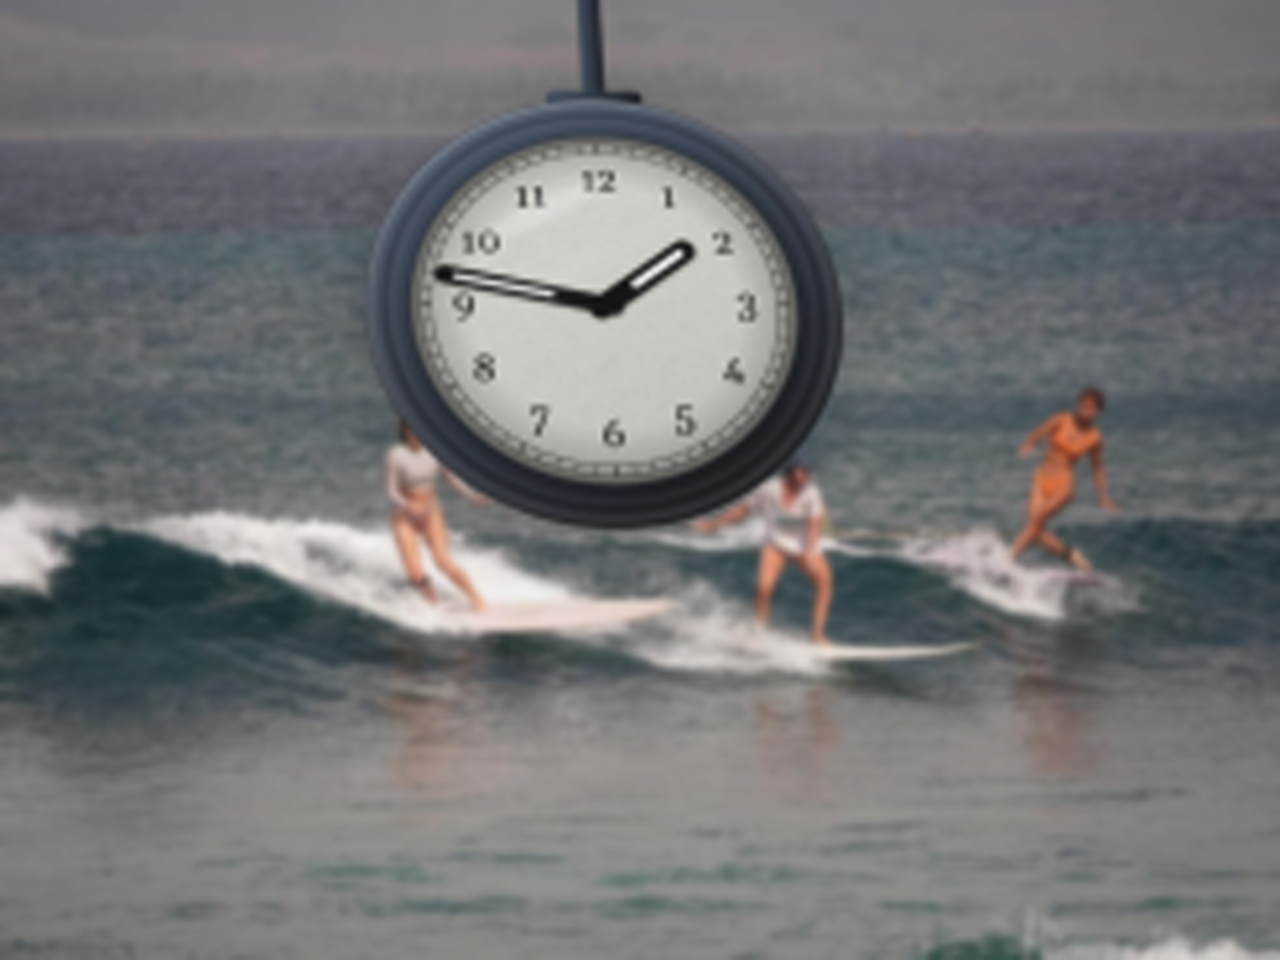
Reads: 1 h 47 min
